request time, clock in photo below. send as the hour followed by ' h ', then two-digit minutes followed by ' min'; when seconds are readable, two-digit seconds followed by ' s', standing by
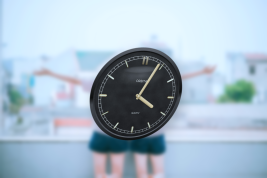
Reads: 4 h 04 min
